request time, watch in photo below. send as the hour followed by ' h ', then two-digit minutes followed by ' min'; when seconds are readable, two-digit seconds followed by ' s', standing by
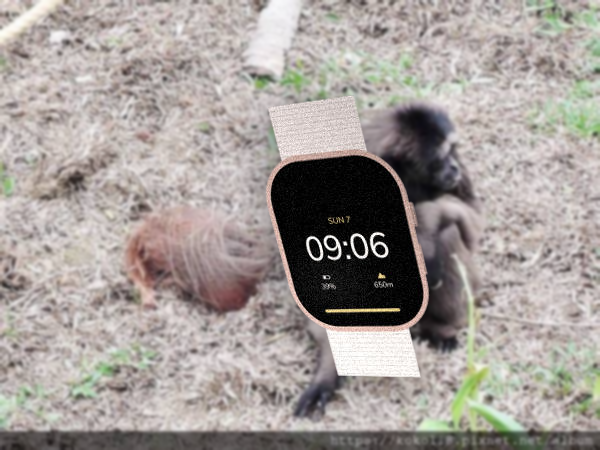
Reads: 9 h 06 min
